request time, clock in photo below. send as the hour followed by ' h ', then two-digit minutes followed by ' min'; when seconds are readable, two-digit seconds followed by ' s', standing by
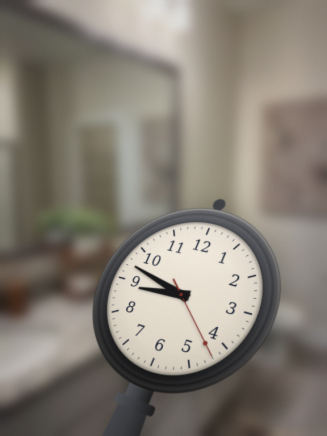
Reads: 8 h 47 min 22 s
